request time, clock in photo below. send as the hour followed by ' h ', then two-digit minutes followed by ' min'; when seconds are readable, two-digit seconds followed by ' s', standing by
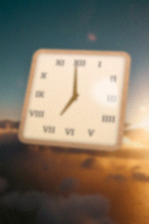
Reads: 6 h 59 min
